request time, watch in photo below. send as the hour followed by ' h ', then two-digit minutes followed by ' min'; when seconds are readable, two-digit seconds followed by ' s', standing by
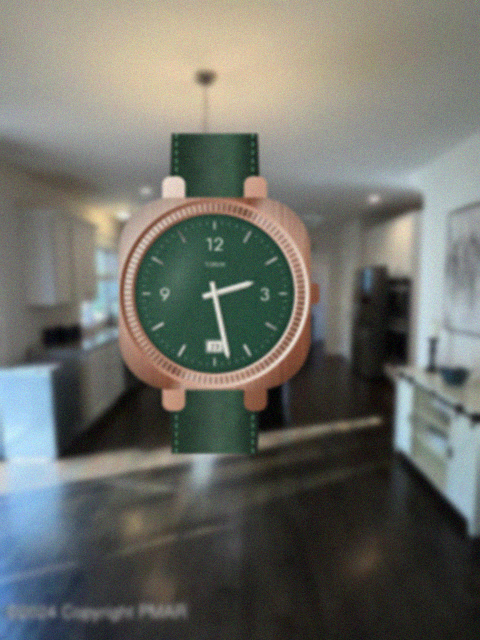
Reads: 2 h 28 min
